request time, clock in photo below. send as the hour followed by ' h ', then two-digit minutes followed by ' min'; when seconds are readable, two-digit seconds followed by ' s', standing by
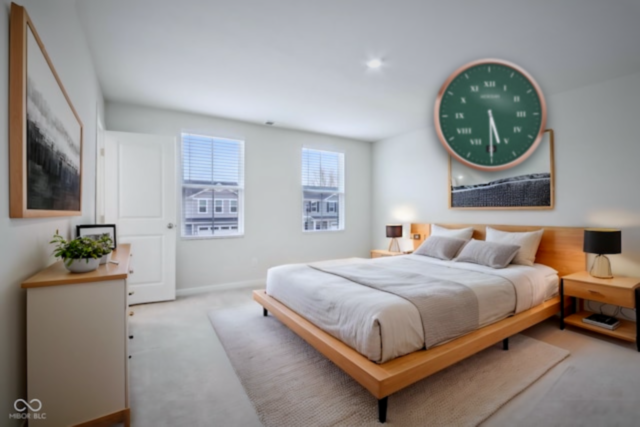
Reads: 5 h 30 min
